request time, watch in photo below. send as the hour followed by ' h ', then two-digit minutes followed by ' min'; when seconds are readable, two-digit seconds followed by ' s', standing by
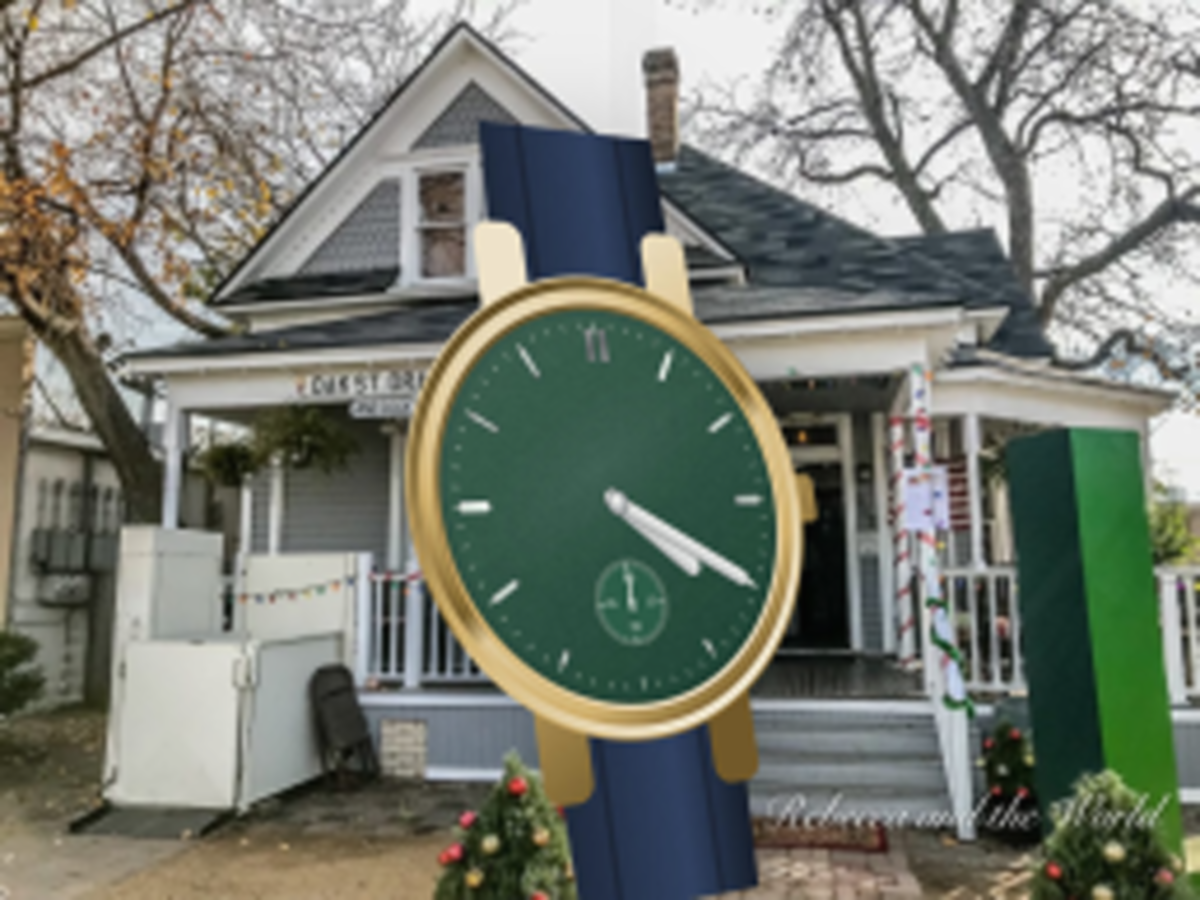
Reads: 4 h 20 min
